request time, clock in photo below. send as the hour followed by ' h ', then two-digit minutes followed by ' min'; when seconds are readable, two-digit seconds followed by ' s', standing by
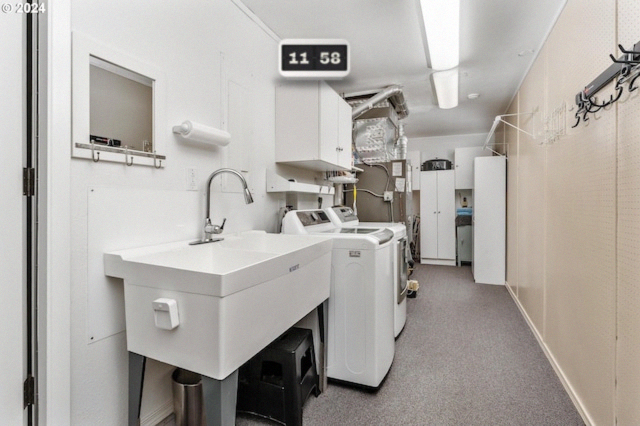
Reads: 11 h 58 min
